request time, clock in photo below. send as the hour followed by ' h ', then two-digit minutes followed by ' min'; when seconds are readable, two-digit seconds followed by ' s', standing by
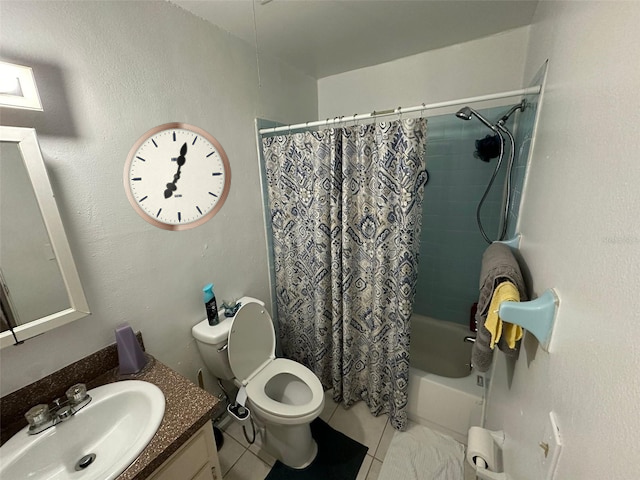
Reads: 7 h 03 min
